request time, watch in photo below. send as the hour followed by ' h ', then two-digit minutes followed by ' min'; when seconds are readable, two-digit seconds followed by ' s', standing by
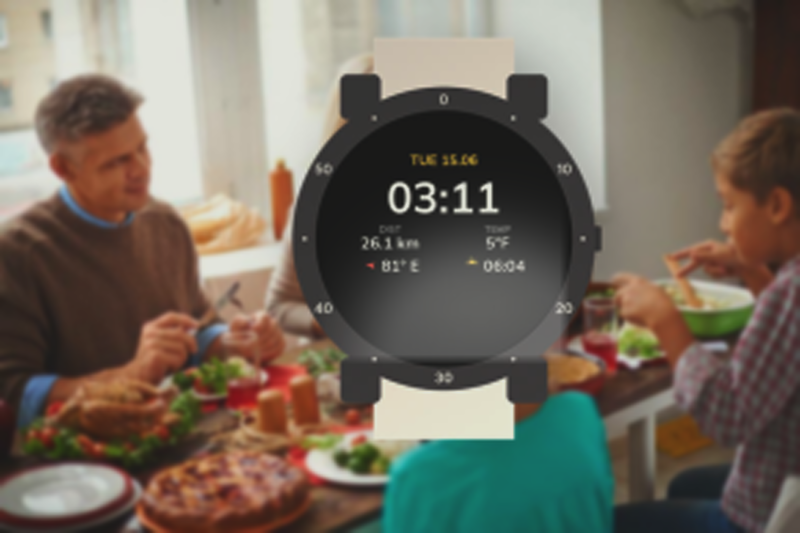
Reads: 3 h 11 min
